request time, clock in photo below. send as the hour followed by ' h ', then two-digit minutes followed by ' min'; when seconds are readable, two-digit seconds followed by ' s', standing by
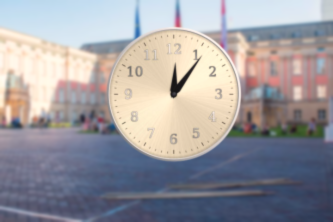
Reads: 12 h 06 min
